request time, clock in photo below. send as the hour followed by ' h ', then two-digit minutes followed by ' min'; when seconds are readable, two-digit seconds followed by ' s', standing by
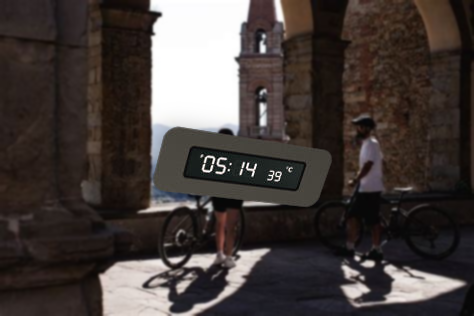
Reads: 5 h 14 min
